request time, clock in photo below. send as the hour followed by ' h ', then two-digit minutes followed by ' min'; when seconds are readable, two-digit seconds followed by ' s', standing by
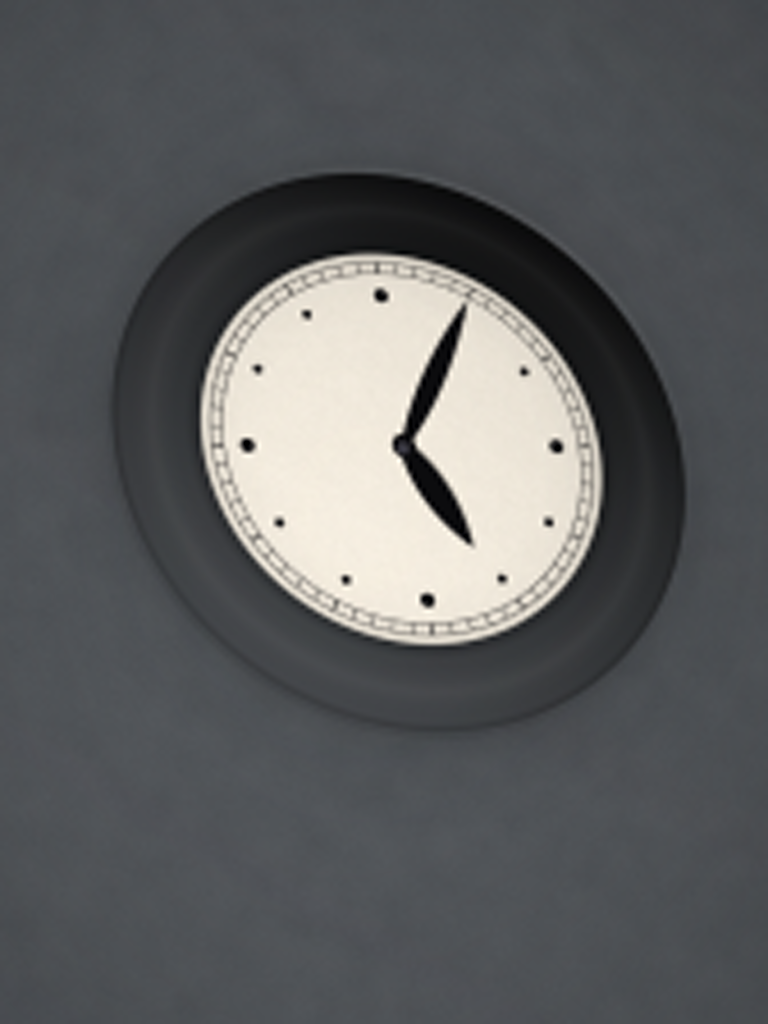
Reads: 5 h 05 min
